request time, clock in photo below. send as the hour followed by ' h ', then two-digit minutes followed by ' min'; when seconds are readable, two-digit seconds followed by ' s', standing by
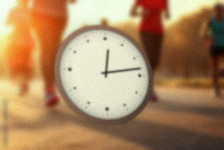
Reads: 12 h 13 min
